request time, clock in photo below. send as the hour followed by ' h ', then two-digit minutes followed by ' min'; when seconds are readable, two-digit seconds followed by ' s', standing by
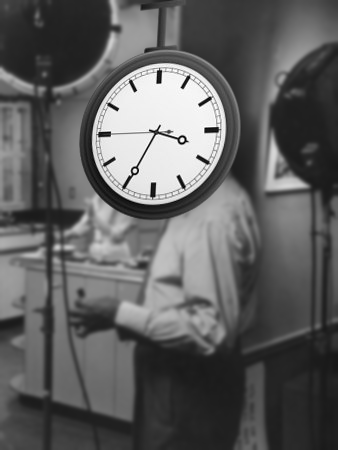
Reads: 3 h 34 min 45 s
